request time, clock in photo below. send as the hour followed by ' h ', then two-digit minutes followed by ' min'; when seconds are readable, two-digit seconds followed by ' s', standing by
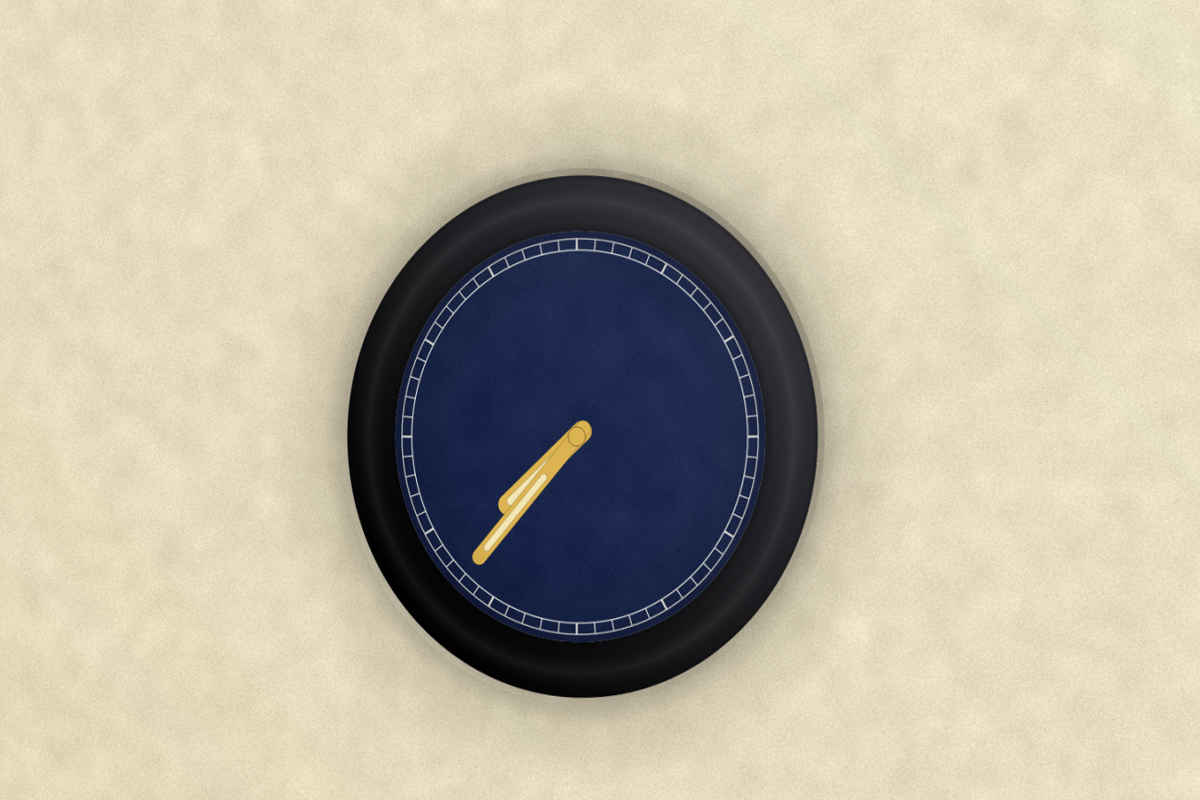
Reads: 7 h 37 min
